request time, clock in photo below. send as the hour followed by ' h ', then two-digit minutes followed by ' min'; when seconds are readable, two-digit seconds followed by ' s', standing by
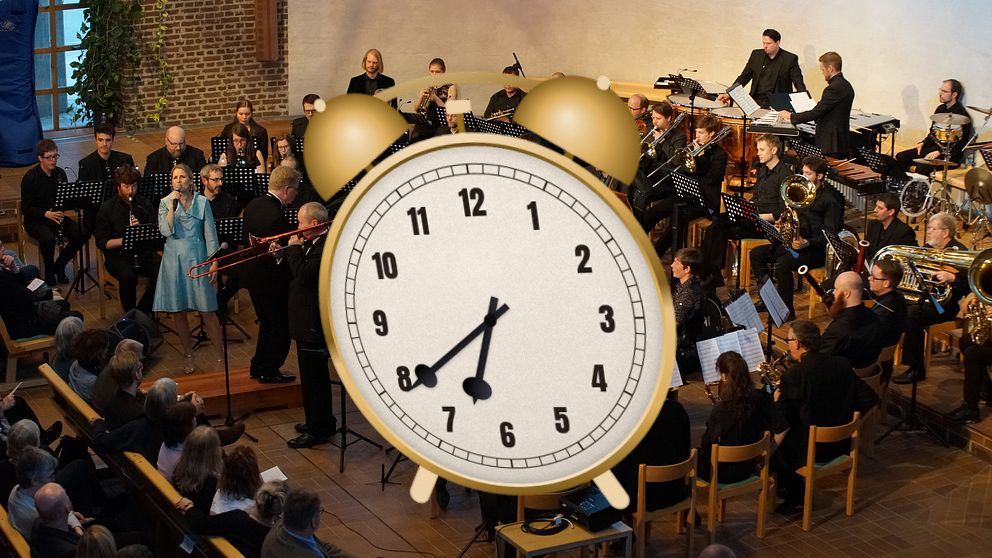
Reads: 6 h 39 min
